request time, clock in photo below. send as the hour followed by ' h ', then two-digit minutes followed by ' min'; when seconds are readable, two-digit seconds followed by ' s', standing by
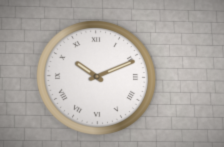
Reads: 10 h 11 min
